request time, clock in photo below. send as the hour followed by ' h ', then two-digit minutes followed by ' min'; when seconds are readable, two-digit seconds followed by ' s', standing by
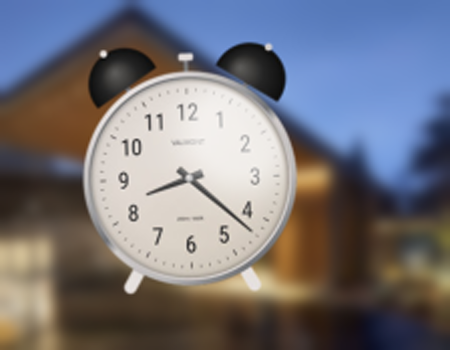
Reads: 8 h 22 min
